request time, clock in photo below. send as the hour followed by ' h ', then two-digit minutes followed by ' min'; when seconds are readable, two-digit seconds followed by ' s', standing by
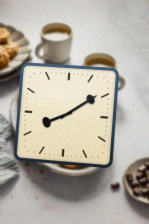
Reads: 8 h 09 min
